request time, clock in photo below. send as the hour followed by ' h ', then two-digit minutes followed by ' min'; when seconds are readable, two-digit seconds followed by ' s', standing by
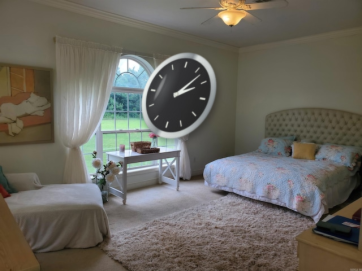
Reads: 2 h 07 min
